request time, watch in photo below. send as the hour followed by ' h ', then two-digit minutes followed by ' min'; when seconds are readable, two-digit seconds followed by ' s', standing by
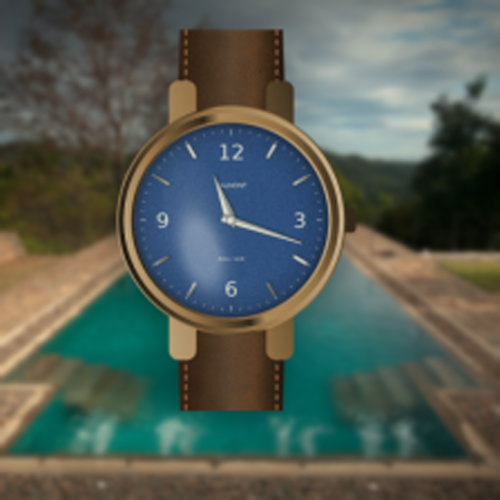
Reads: 11 h 18 min
